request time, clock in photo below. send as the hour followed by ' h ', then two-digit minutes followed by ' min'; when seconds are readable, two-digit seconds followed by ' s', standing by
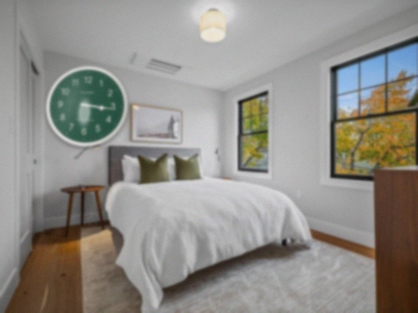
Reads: 3 h 16 min
